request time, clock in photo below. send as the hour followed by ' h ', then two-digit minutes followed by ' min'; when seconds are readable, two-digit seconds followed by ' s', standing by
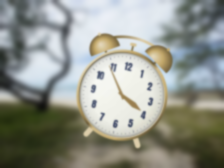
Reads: 3 h 54 min
